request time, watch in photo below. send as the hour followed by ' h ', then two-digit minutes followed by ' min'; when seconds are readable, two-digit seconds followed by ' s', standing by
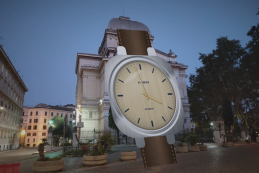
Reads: 3 h 58 min
